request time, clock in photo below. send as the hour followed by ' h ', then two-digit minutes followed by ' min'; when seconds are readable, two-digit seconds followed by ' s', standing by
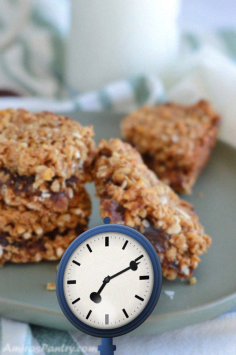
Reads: 7 h 11 min
